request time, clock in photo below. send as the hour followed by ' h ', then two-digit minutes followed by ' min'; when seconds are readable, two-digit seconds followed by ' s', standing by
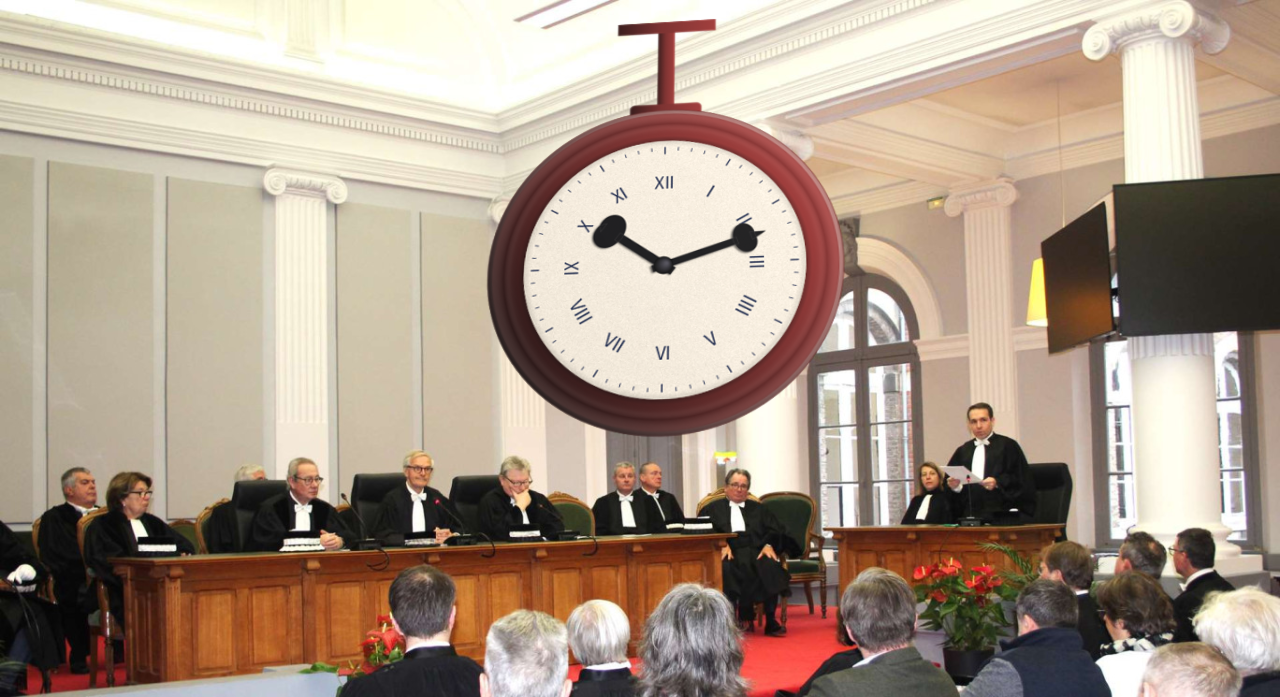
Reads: 10 h 12 min
